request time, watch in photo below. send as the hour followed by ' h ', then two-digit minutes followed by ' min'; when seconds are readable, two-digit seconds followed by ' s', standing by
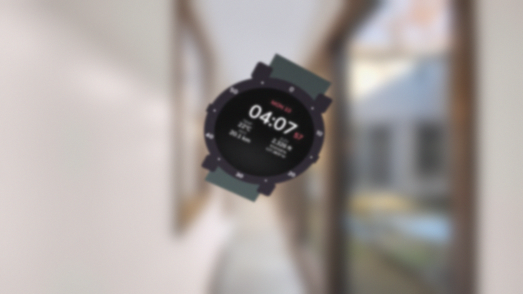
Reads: 4 h 07 min
